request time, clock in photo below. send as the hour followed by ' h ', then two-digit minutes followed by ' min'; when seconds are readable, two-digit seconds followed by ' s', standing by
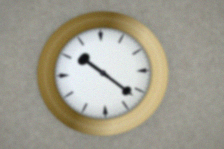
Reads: 10 h 22 min
